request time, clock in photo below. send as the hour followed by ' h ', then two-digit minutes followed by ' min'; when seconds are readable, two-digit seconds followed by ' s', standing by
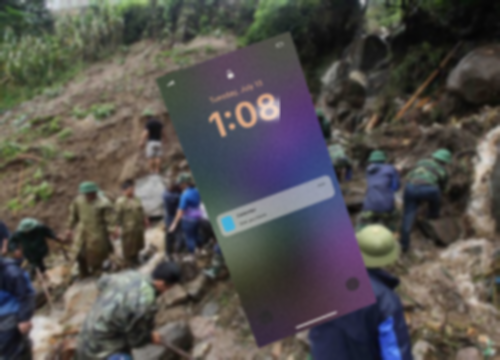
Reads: 1 h 08 min
